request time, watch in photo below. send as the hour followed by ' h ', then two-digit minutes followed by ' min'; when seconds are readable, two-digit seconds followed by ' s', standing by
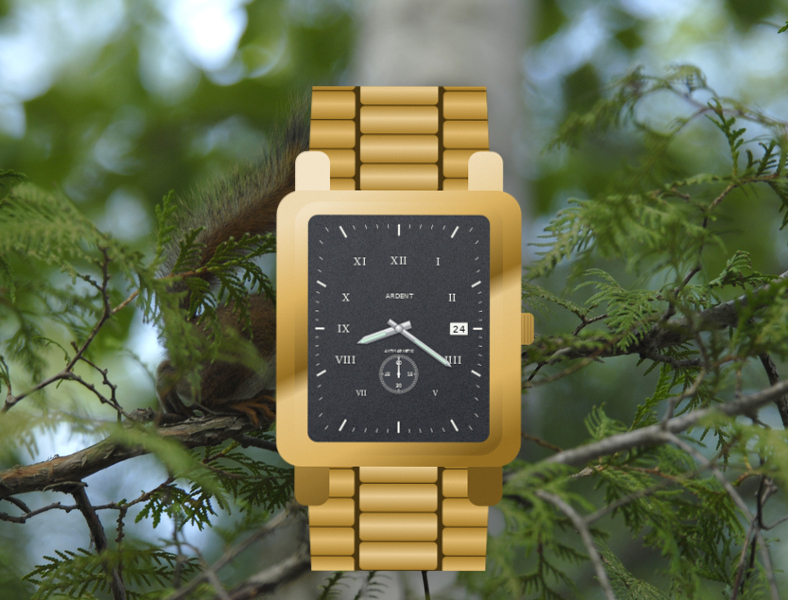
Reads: 8 h 21 min
